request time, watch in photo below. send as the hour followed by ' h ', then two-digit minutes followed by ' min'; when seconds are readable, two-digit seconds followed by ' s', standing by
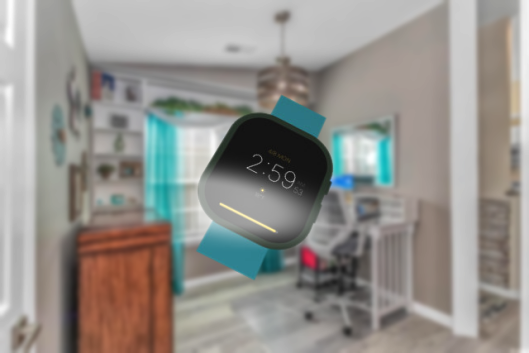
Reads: 2 h 59 min 53 s
